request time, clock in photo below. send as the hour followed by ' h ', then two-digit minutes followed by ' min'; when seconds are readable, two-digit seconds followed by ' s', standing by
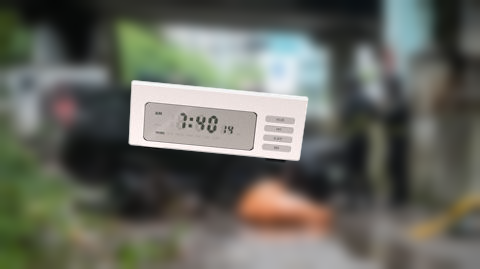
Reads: 7 h 40 min 14 s
